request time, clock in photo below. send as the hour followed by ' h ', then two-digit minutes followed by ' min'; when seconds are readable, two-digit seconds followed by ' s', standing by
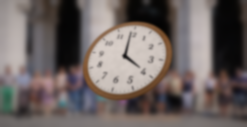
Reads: 3 h 59 min
